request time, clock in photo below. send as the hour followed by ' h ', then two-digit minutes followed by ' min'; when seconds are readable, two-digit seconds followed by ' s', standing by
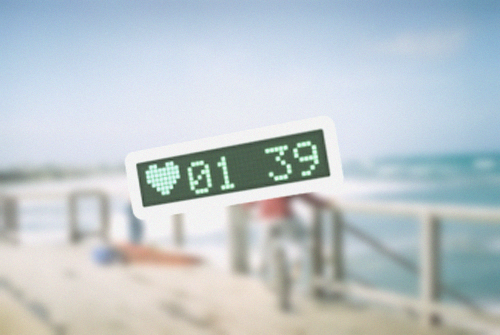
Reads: 1 h 39 min
